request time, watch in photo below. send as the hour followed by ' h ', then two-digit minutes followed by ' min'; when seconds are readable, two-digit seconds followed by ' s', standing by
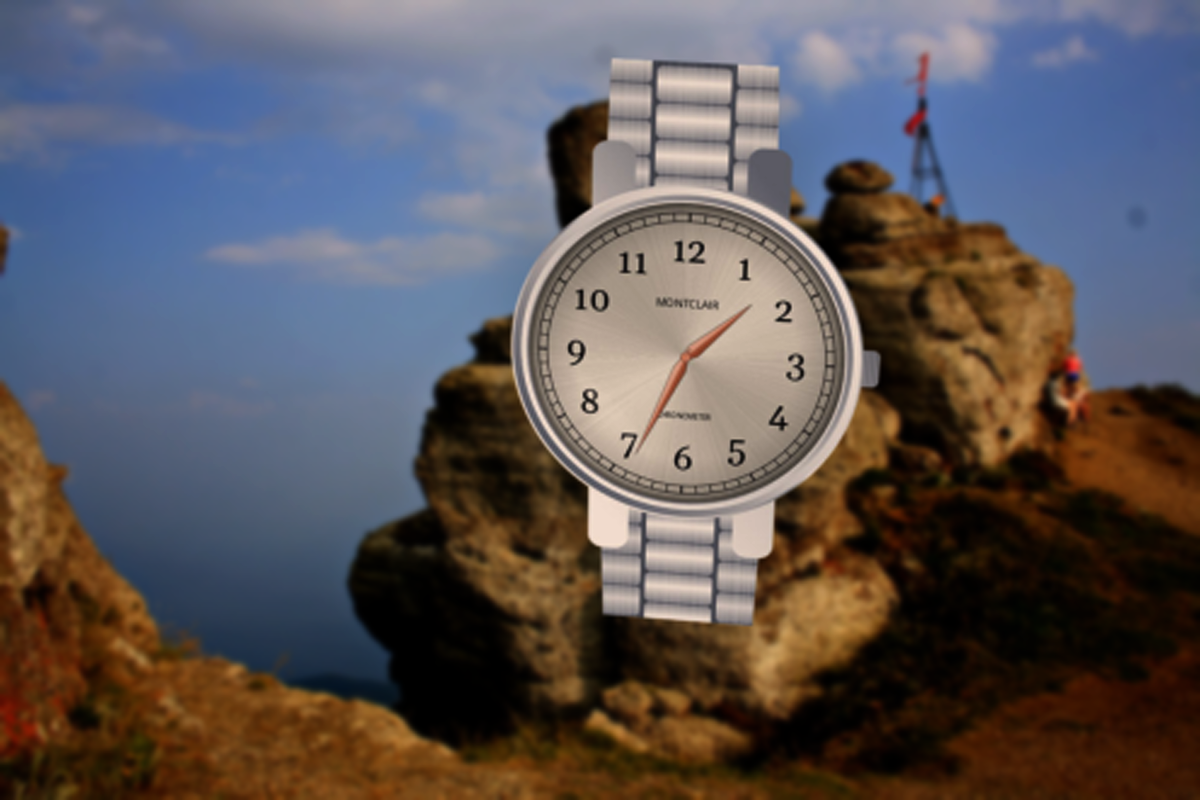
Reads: 1 h 34 min
